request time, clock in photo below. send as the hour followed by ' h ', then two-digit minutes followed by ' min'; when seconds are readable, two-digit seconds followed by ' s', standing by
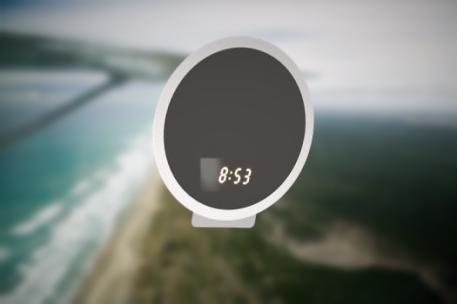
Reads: 8 h 53 min
